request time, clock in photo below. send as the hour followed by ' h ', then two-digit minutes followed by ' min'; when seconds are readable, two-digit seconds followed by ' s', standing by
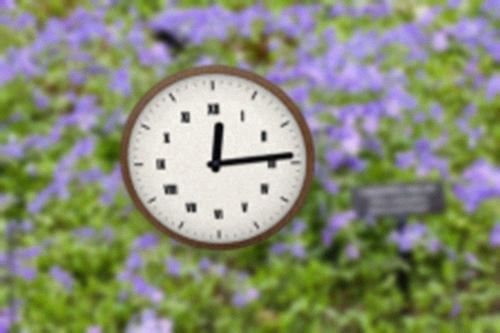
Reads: 12 h 14 min
